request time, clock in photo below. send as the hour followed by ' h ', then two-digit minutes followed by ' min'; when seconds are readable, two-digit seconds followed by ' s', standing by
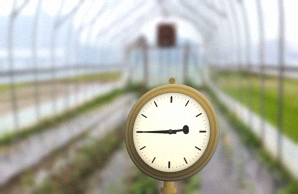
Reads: 2 h 45 min
